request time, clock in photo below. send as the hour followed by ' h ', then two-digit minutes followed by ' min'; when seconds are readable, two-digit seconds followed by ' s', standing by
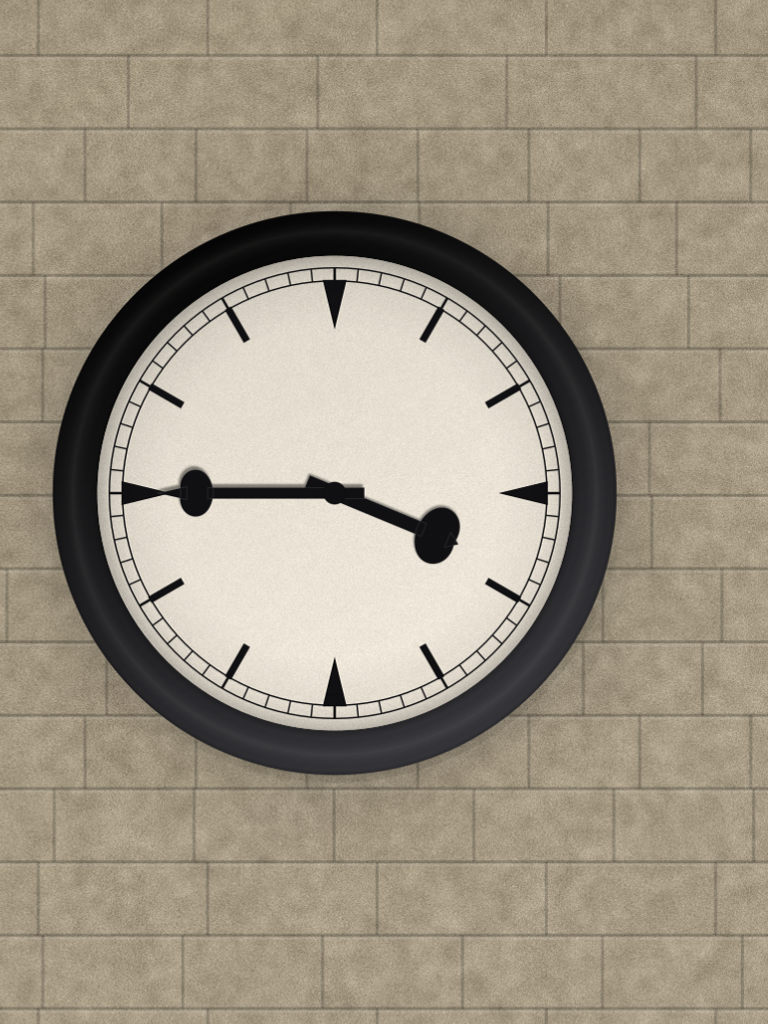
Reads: 3 h 45 min
